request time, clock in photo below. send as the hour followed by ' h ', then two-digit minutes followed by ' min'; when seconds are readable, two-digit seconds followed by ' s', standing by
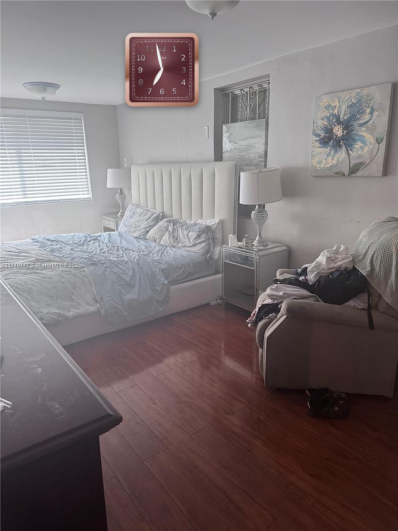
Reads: 6 h 58 min
